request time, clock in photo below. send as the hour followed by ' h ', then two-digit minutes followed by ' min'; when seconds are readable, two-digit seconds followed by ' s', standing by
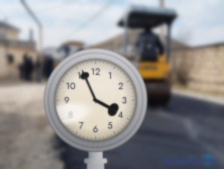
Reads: 3 h 56 min
